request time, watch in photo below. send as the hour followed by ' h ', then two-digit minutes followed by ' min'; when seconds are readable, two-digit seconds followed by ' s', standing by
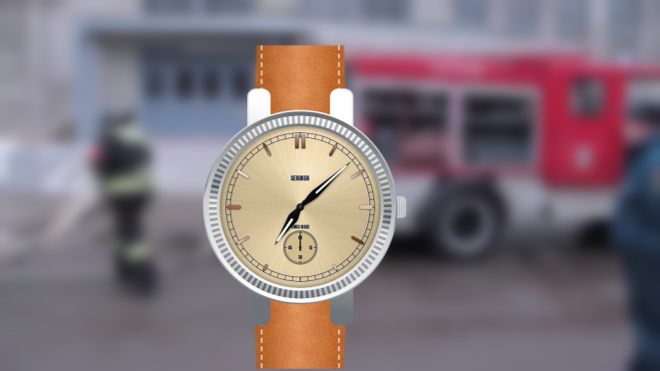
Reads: 7 h 08 min
